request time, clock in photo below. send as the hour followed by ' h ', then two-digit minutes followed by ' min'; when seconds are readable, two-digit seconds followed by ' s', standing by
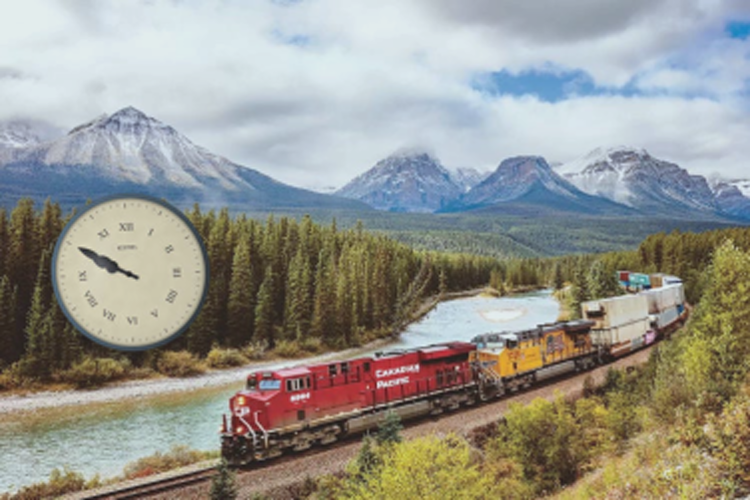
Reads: 9 h 50 min
